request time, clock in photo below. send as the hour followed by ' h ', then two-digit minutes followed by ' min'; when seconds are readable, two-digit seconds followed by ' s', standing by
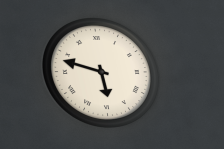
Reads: 5 h 48 min
